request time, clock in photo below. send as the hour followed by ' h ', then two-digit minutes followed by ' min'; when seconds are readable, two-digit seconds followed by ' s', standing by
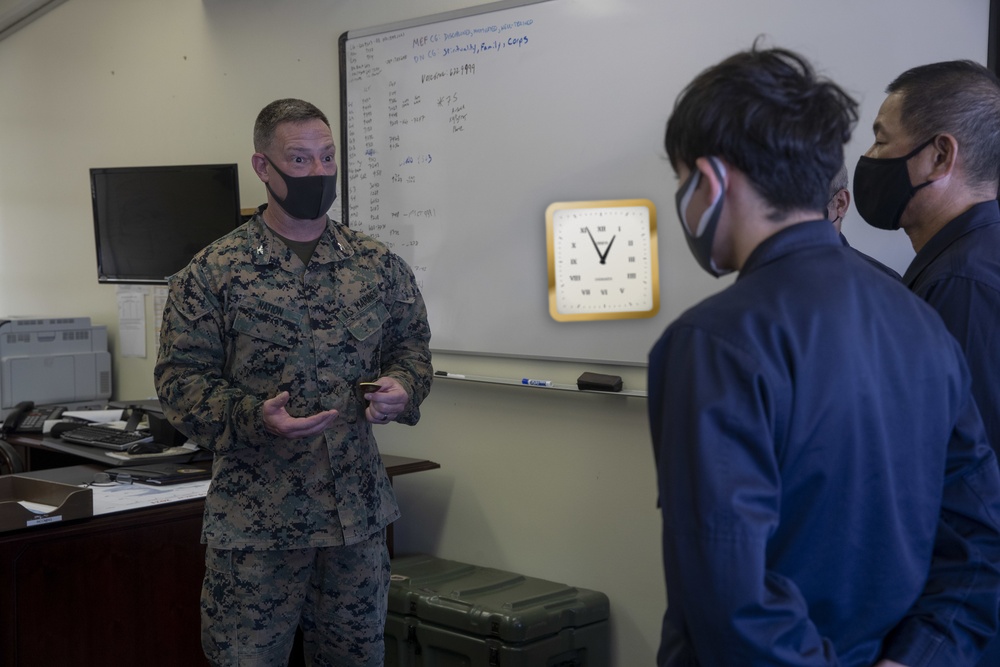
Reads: 12 h 56 min
